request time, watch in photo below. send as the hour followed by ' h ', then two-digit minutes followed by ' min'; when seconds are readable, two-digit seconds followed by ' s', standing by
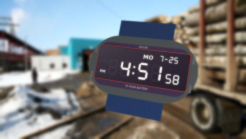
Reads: 4 h 51 min
